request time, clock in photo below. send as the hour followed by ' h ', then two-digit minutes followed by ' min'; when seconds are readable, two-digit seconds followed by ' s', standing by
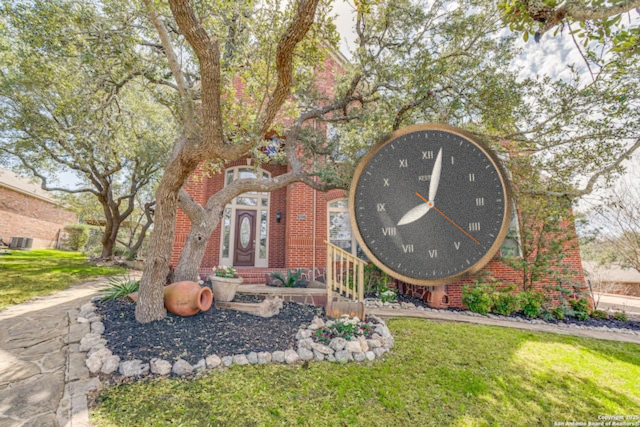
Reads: 8 h 02 min 22 s
